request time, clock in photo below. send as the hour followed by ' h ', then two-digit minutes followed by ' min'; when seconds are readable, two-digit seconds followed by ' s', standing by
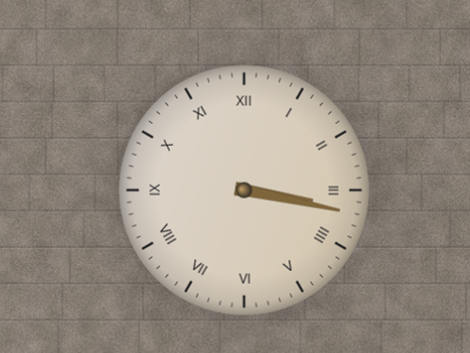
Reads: 3 h 17 min
